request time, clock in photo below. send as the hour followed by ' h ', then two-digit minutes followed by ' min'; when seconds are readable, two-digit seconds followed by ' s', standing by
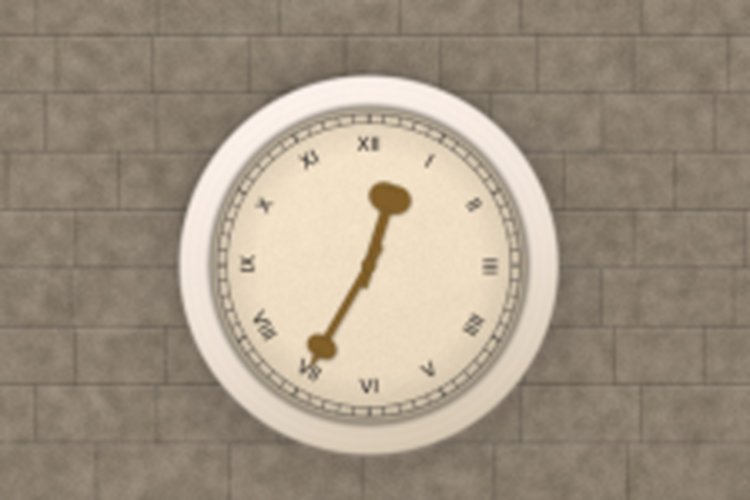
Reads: 12 h 35 min
